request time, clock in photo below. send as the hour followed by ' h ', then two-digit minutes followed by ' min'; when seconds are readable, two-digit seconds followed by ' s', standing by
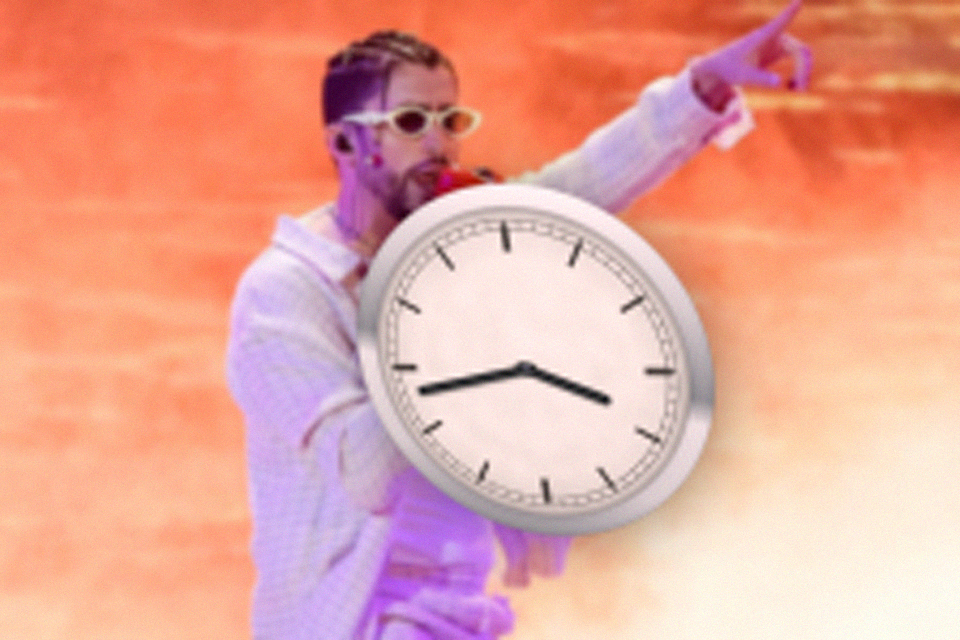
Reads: 3 h 43 min
